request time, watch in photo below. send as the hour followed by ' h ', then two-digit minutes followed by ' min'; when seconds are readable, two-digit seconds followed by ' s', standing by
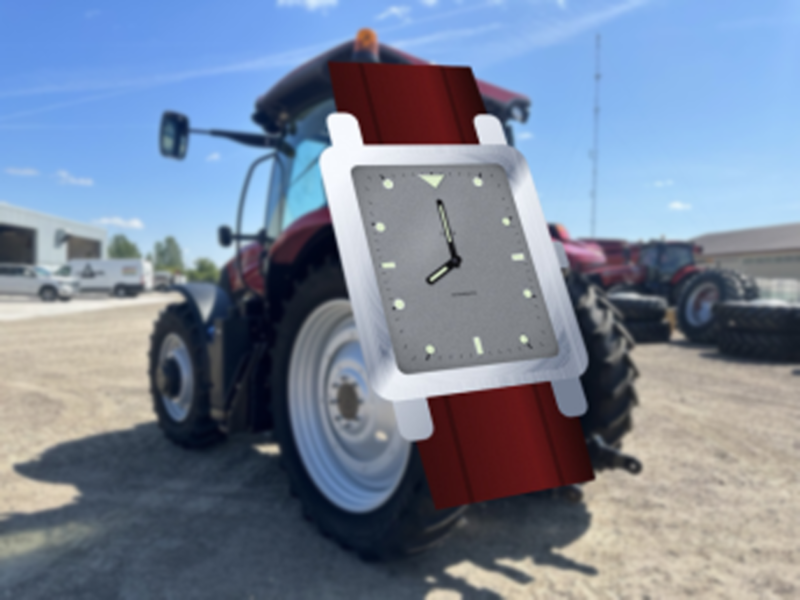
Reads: 8 h 00 min
